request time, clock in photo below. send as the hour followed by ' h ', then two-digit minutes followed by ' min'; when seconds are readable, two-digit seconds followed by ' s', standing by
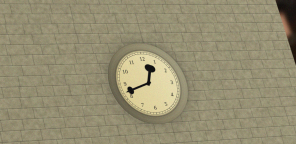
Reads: 12 h 42 min
